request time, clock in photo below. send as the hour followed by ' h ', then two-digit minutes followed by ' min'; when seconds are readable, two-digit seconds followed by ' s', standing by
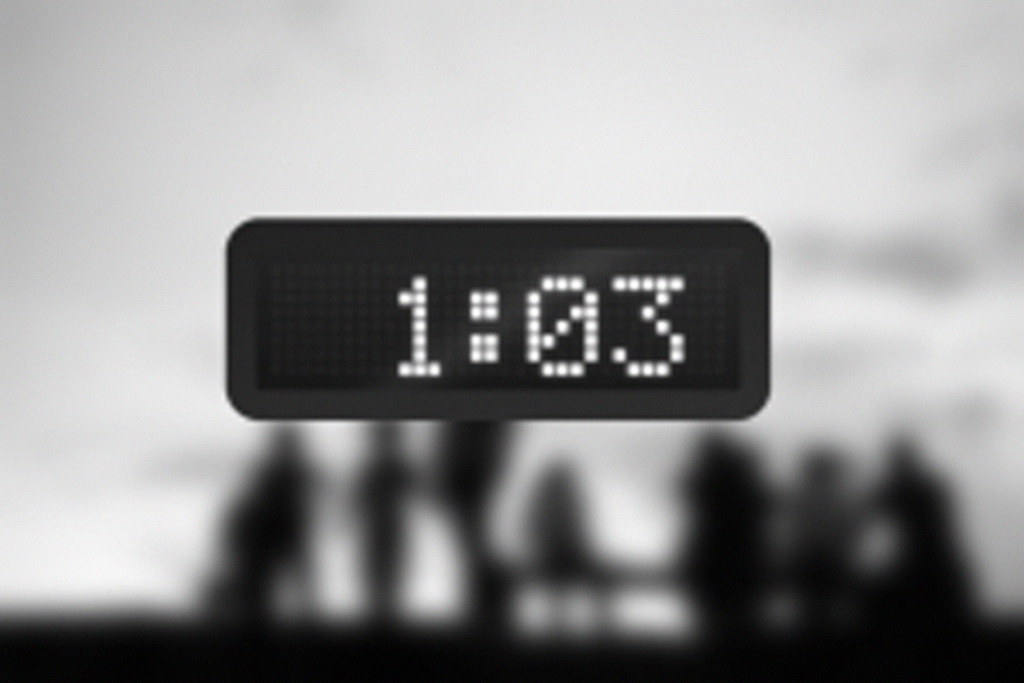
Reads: 1 h 03 min
